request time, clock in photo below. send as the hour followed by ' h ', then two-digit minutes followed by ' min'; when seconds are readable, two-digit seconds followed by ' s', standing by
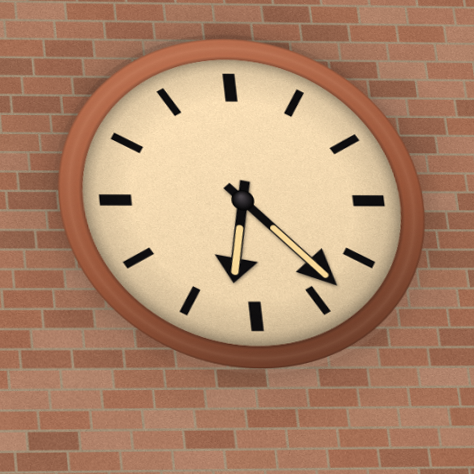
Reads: 6 h 23 min
